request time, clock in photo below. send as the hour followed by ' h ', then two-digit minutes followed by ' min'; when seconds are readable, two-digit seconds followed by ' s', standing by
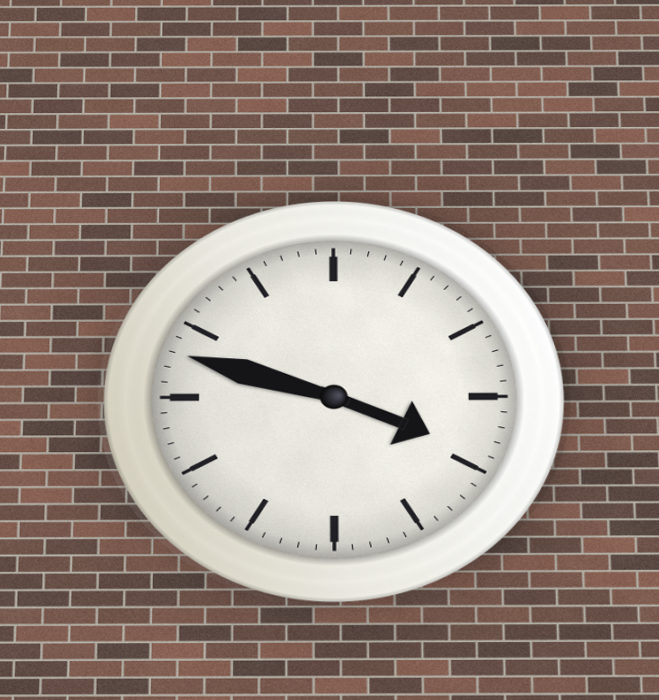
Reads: 3 h 48 min
